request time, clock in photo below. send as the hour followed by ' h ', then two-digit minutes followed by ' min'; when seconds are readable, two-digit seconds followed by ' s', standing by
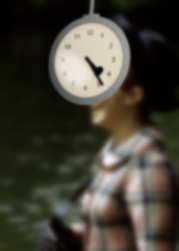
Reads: 4 h 24 min
